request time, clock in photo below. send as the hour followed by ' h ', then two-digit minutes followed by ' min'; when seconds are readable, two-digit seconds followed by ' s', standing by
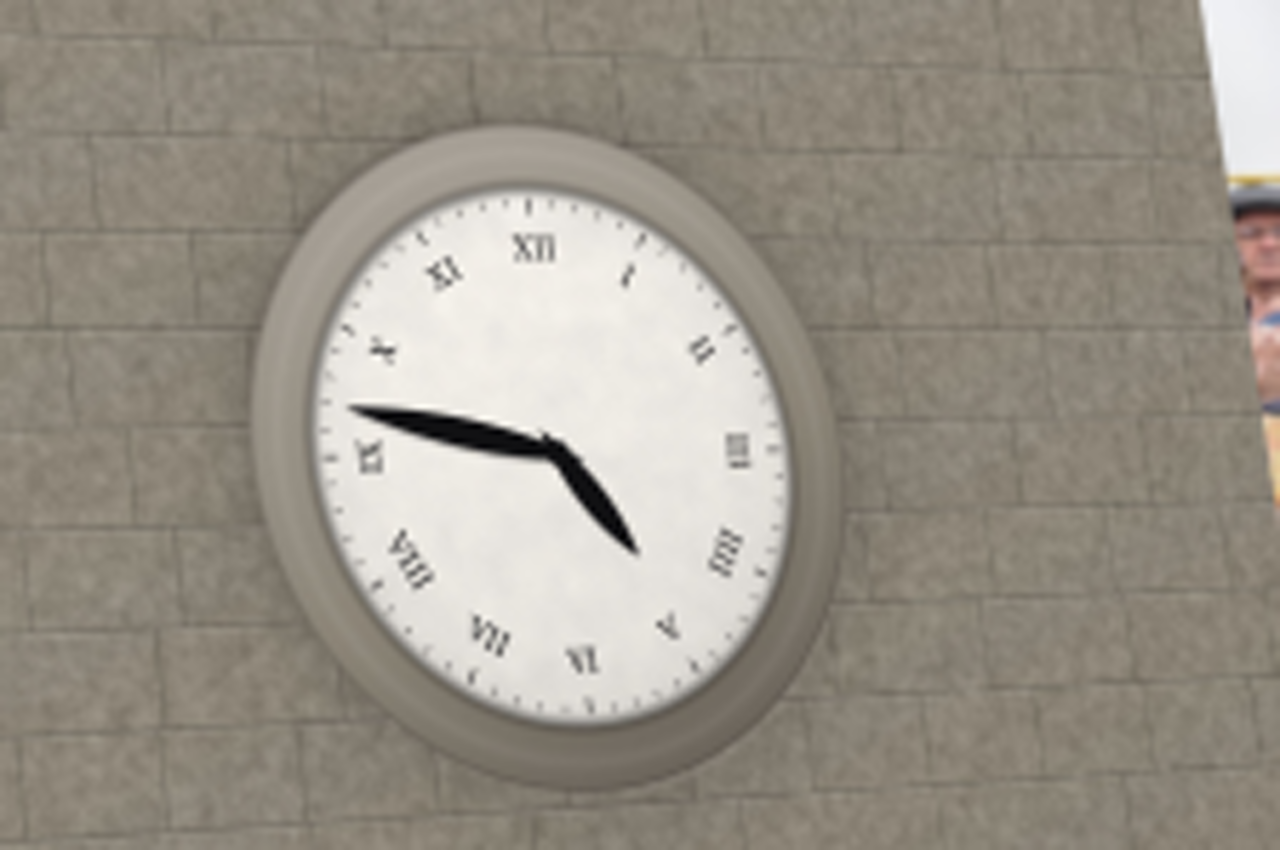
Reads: 4 h 47 min
